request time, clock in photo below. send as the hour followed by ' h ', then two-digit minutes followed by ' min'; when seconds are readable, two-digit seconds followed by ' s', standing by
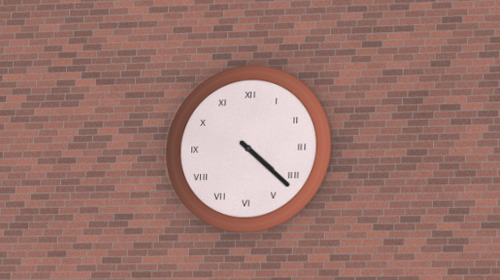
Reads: 4 h 22 min
